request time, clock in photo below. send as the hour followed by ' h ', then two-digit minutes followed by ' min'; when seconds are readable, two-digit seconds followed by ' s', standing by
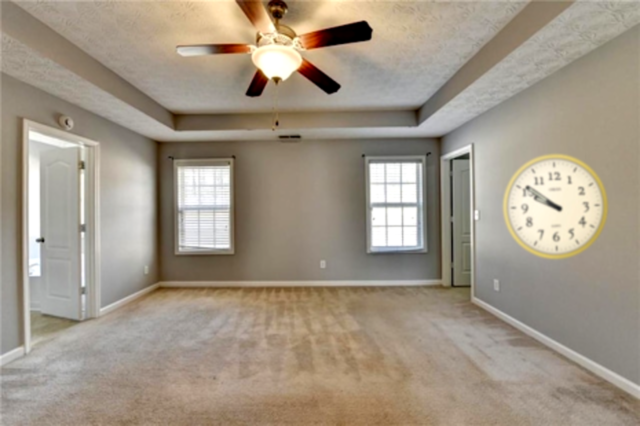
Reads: 9 h 51 min
